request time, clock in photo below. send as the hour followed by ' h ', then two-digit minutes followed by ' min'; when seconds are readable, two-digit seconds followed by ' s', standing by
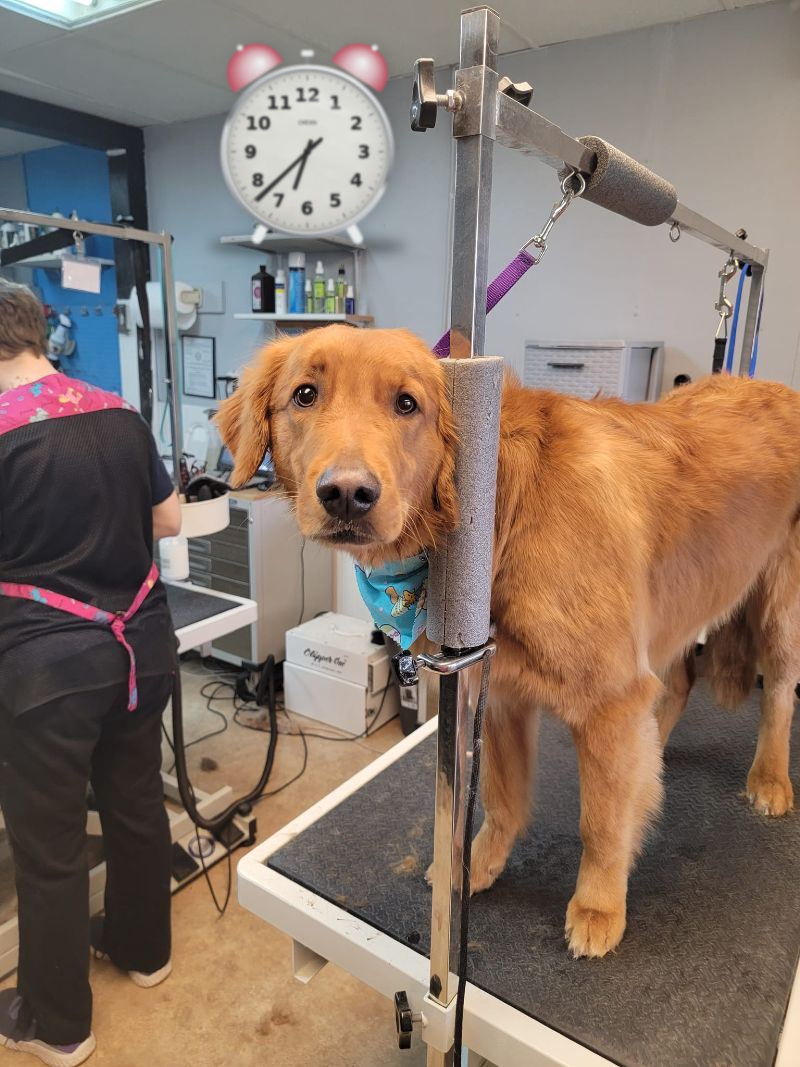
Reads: 6 h 37 min 38 s
